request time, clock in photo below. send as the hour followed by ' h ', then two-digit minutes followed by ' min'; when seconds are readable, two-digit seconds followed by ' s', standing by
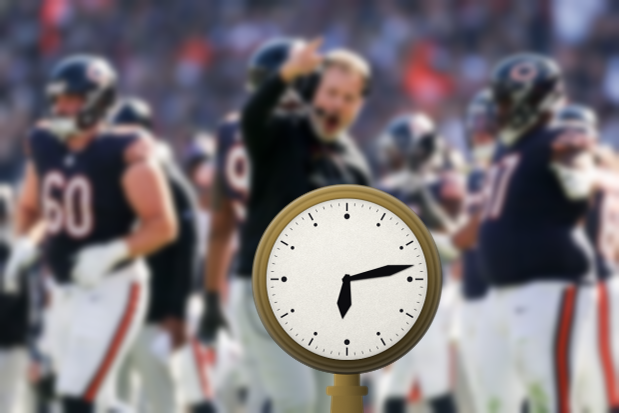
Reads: 6 h 13 min
